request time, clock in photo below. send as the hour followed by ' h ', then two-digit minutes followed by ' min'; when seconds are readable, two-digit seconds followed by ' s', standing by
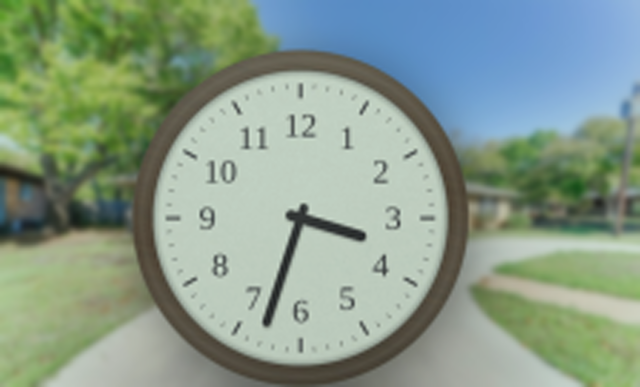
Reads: 3 h 33 min
